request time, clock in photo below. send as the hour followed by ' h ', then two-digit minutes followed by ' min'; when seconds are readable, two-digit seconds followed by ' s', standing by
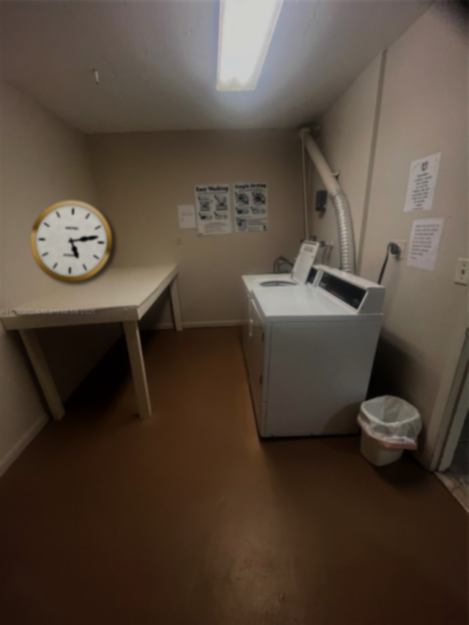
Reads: 5 h 13 min
